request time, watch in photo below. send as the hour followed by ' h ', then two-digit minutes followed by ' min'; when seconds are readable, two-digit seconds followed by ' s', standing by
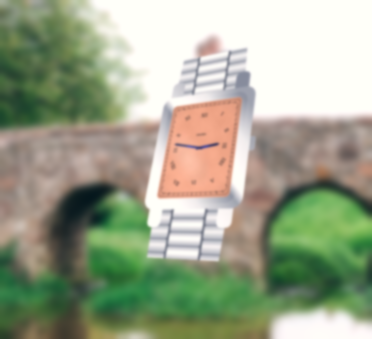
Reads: 2 h 47 min
